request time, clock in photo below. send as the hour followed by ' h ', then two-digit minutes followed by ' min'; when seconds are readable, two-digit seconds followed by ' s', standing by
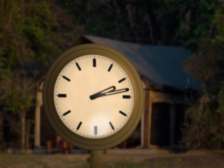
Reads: 2 h 13 min
